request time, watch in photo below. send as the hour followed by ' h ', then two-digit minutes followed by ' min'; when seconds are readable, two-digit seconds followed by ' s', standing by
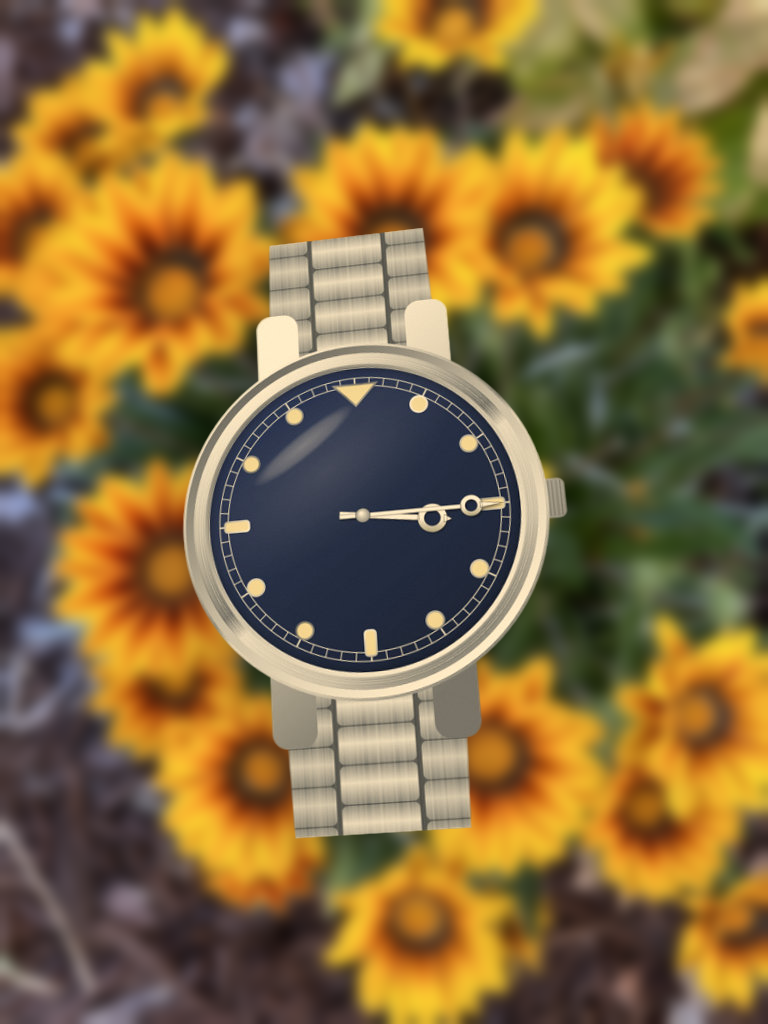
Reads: 3 h 15 min
